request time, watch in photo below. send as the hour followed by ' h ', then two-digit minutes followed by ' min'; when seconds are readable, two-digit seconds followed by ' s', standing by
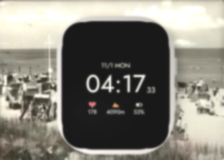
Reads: 4 h 17 min
